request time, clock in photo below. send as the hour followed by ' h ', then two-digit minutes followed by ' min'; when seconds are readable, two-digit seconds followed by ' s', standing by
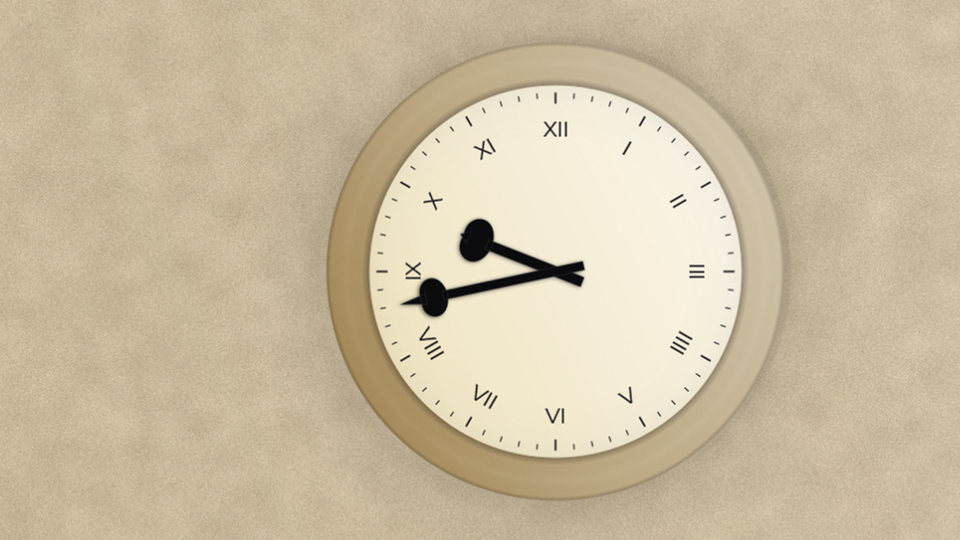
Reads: 9 h 43 min
